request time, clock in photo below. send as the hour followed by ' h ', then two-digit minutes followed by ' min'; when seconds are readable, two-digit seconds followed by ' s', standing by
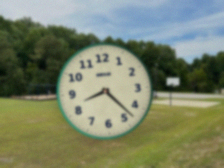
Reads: 8 h 23 min
